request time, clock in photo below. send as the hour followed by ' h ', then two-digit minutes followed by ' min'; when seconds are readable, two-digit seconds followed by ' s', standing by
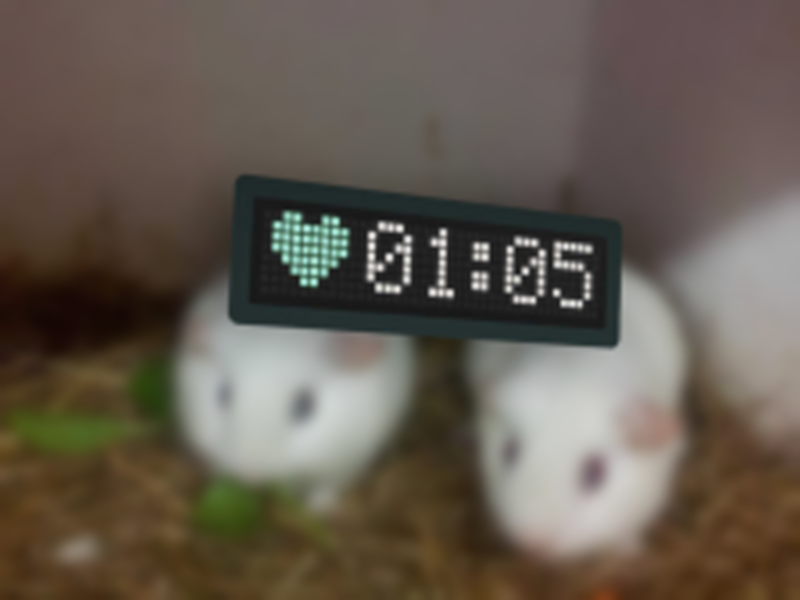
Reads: 1 h 05 min
